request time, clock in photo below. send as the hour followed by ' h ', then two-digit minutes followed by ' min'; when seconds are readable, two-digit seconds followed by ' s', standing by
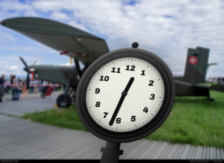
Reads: 12 h 32 min
